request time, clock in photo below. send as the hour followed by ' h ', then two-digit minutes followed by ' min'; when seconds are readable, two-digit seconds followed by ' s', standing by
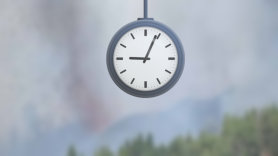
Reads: 9 h 04 min
